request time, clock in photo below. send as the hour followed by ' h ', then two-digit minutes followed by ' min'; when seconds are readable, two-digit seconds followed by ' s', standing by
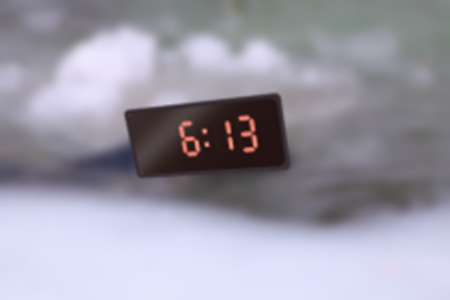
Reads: 6 h 13 min
